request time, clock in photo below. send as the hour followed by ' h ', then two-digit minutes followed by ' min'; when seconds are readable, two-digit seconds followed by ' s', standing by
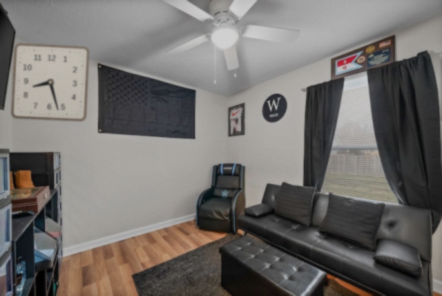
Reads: 8 h 27 min
